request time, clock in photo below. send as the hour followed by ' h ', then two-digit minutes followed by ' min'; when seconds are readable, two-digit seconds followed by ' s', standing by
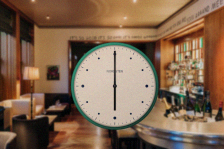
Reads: 6 h 00 min
